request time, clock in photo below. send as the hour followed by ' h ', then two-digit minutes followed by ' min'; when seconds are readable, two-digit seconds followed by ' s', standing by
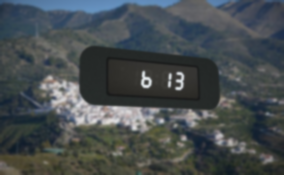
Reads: 6 h 13 min
